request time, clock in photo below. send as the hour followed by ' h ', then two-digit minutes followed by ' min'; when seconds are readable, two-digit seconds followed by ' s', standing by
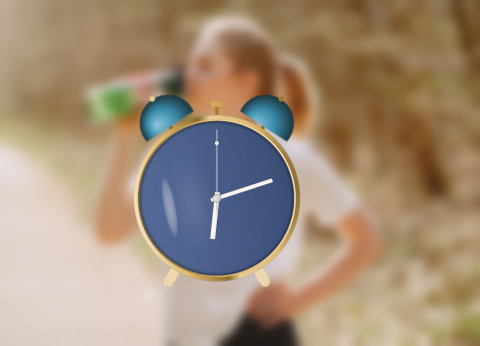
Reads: 6 h 12 min 00 s
